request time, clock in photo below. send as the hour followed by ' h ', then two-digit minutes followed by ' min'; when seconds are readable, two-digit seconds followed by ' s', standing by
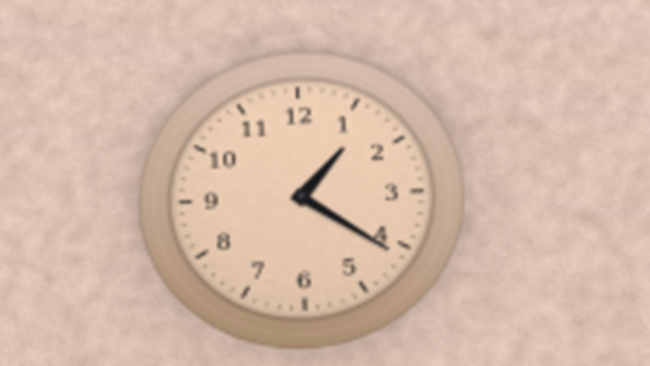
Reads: 1 h 21 min
